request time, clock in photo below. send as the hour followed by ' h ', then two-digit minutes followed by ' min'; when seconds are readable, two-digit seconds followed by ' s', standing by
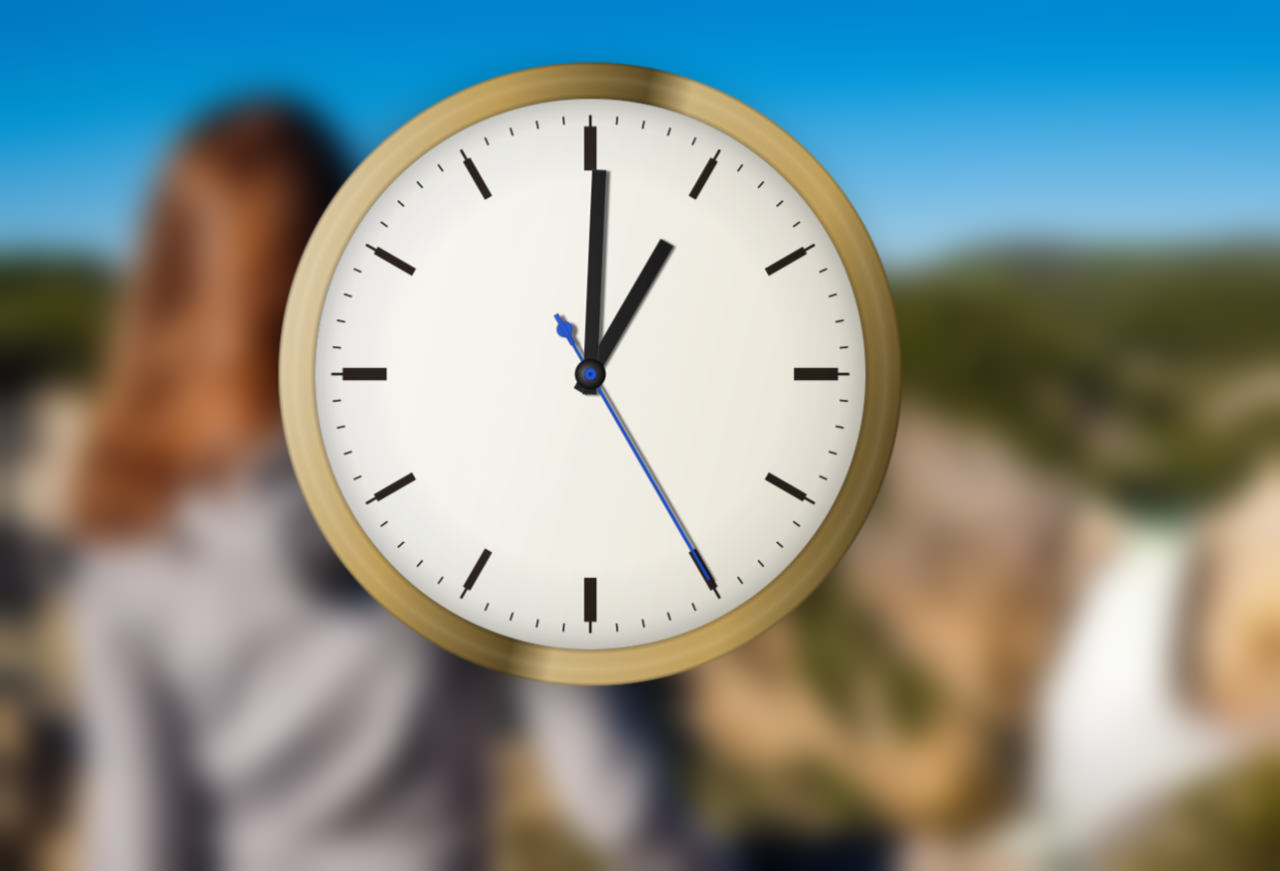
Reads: 1 h 00 min 25 s
